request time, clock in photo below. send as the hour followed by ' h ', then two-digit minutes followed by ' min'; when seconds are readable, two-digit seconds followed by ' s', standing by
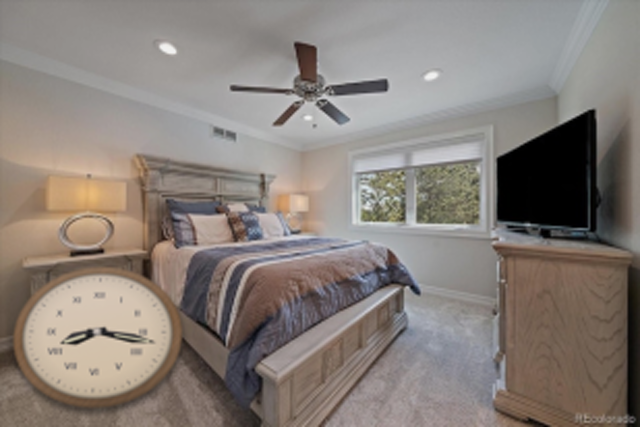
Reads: 8 h 17 min
